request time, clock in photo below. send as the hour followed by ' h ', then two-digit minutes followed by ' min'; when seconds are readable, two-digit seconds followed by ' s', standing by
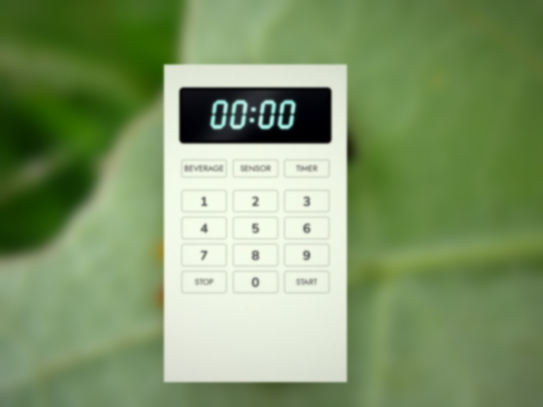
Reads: 0 h 00 min
